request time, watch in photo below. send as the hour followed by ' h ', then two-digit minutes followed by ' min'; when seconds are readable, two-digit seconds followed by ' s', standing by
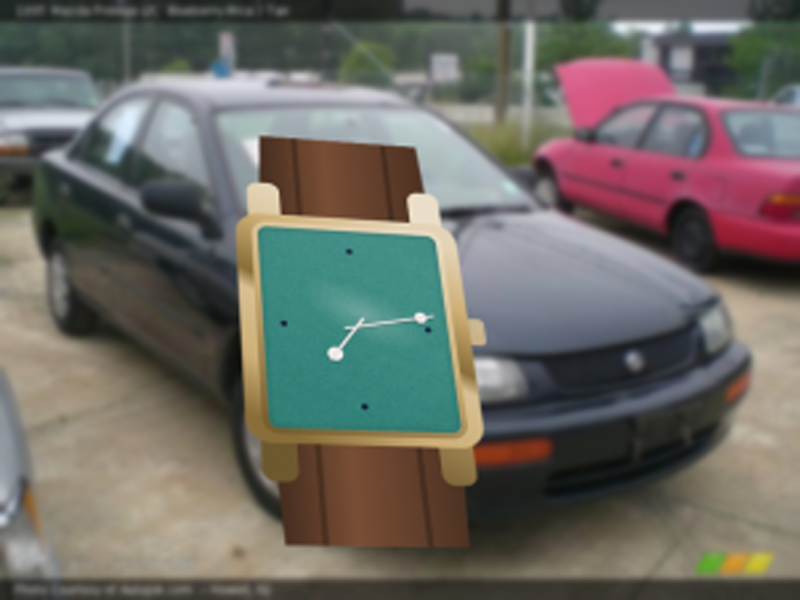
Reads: 7 h 13 min
